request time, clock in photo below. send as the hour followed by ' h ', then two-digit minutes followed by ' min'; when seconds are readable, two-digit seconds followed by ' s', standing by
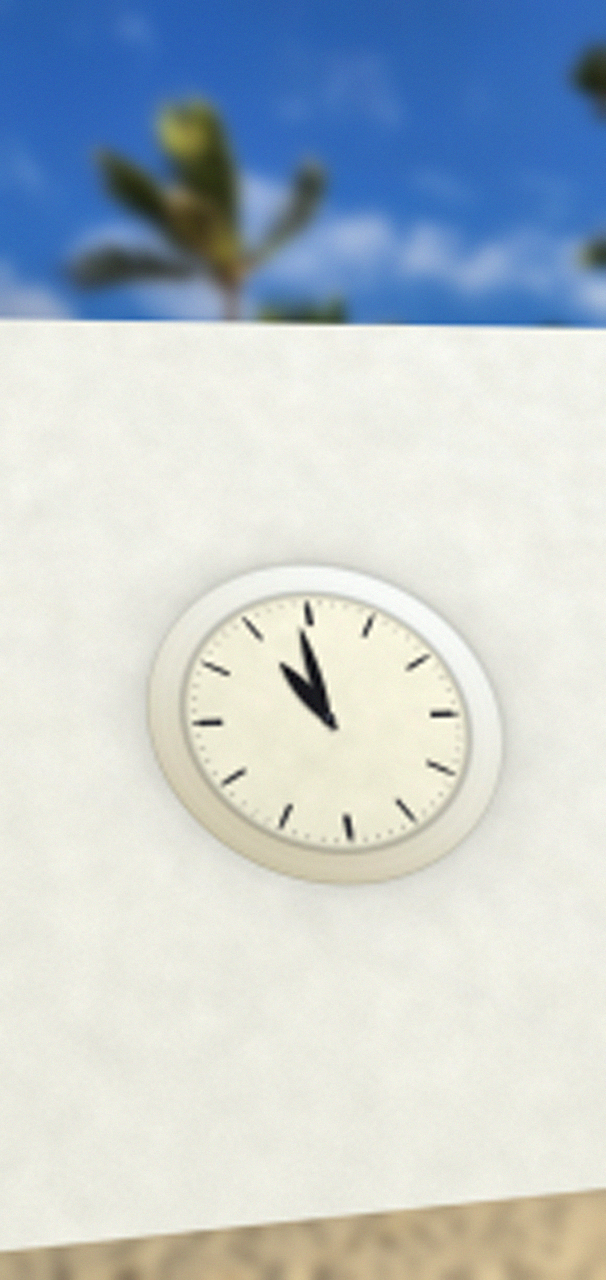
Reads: 10 h 59 min
